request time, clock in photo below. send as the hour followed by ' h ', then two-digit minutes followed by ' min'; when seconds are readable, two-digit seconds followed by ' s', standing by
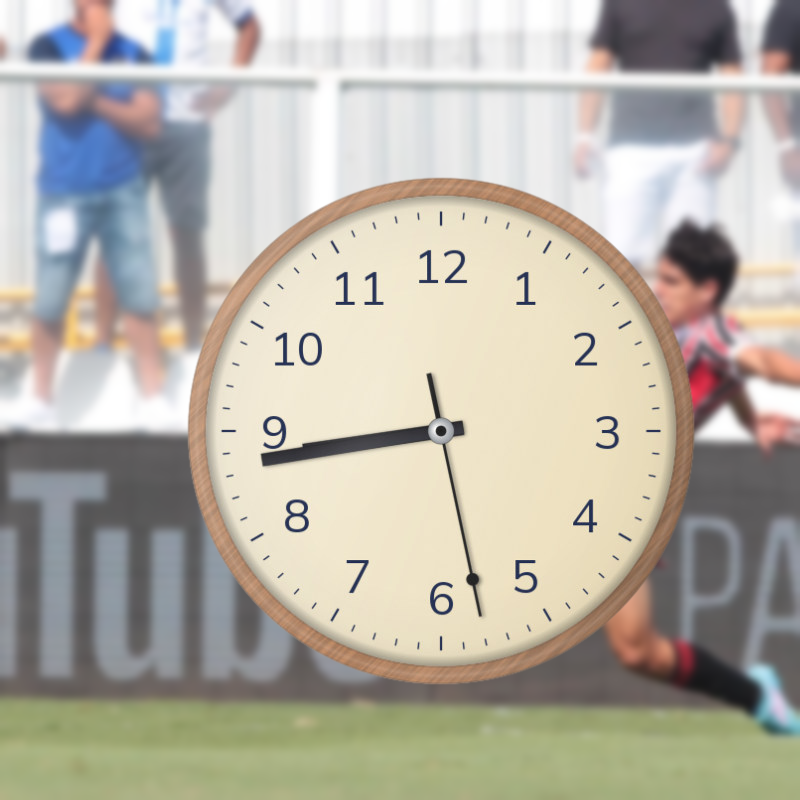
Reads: 8 h 43 min 28 s
